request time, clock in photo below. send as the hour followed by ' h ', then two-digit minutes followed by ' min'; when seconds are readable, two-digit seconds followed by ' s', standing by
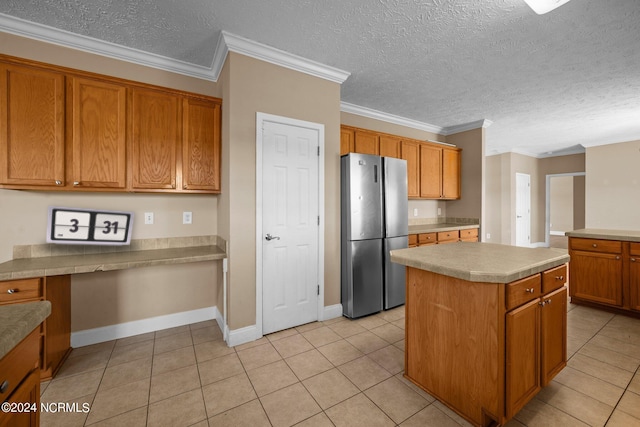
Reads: 3 h 31 min
